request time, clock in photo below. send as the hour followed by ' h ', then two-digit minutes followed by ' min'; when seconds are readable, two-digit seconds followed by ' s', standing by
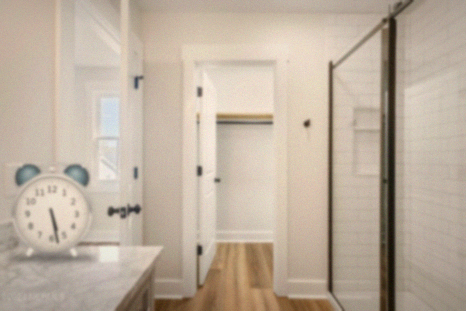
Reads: 5 h 28 min
